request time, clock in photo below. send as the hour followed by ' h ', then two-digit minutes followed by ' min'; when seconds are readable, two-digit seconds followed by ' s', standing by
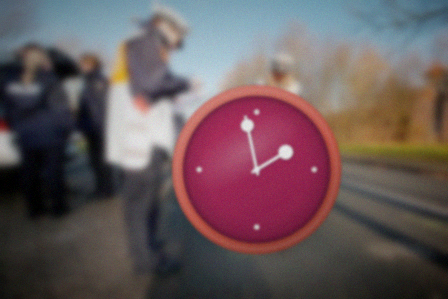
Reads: 1 h 58 min
